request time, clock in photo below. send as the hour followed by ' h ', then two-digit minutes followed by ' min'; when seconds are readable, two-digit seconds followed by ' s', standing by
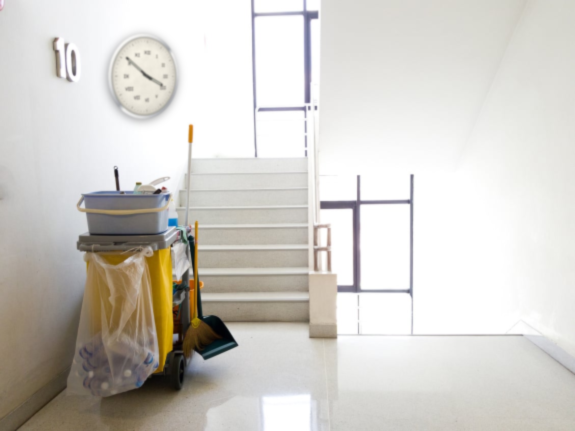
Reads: 3 h 51 min
